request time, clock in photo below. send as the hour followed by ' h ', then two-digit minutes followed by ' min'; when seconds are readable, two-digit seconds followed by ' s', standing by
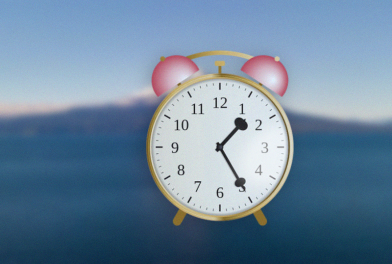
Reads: 1 h 25 min
